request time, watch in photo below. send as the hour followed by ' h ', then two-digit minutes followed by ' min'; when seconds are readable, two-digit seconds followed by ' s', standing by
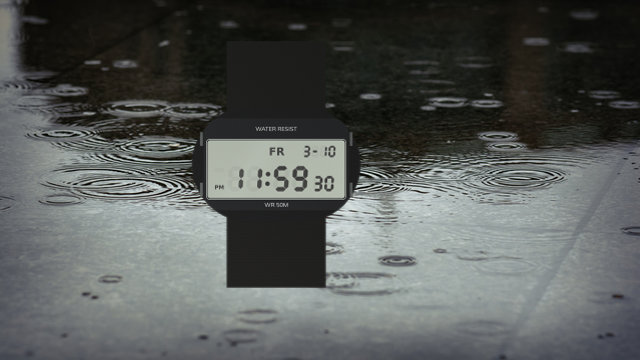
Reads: 11 h 59 min 30 s
